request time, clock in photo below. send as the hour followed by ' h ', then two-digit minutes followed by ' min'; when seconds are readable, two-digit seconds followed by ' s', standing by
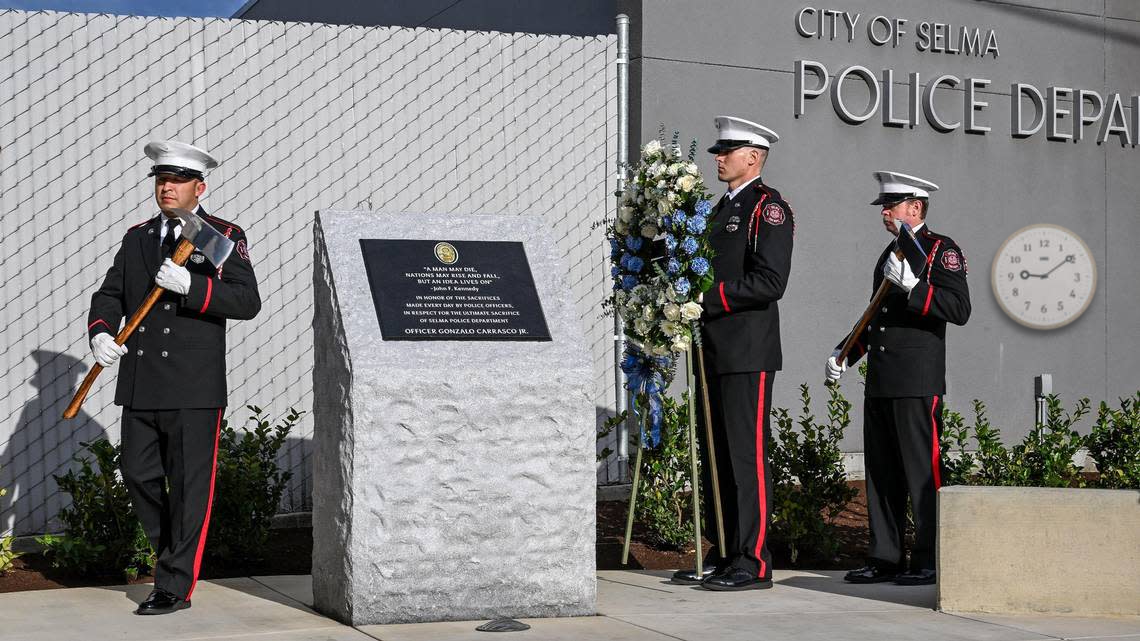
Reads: 9 h 09 min
